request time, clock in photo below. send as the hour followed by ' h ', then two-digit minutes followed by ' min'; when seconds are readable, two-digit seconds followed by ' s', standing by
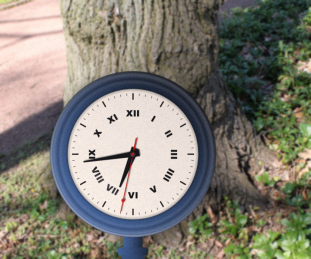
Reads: 6 h 43 min 32 s
